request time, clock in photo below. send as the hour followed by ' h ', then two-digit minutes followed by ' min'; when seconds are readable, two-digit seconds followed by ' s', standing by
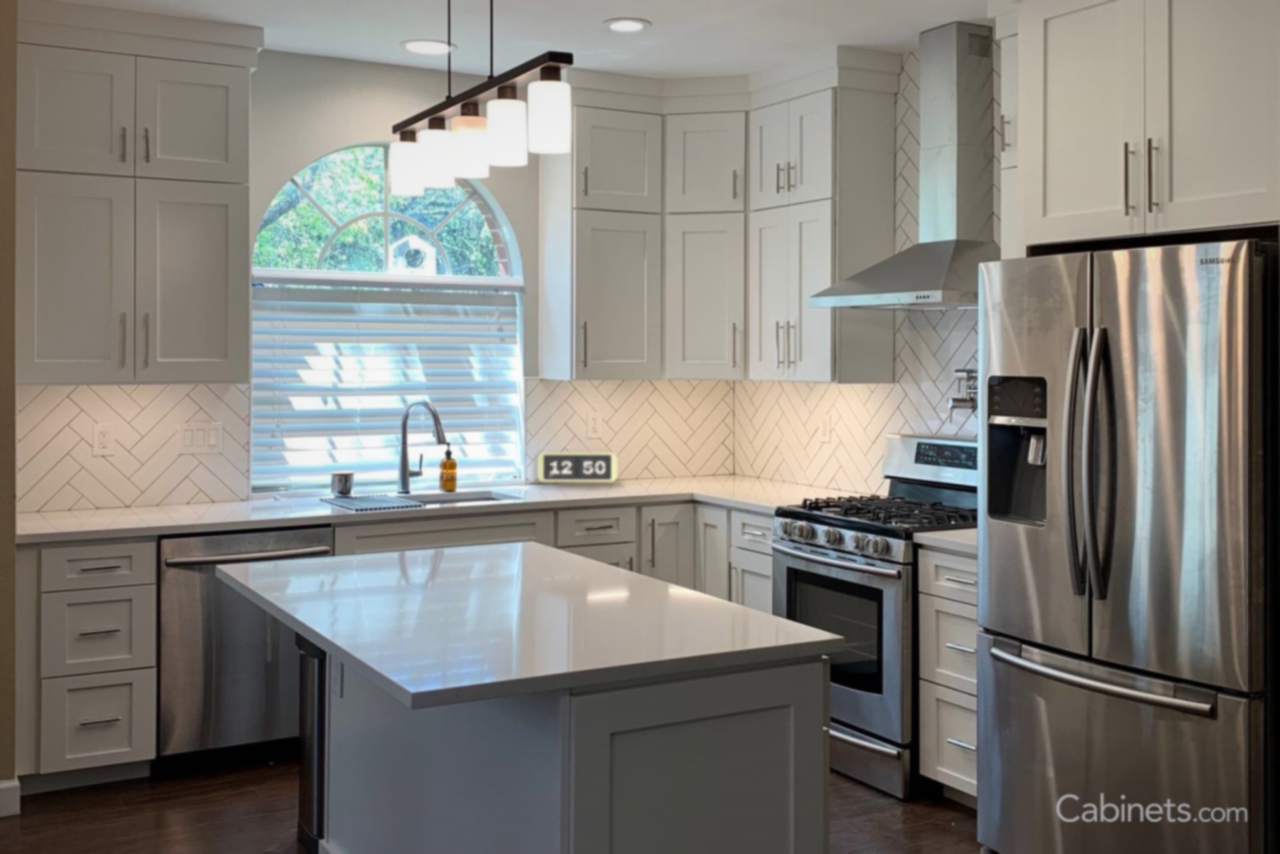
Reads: 12 h 50 min
